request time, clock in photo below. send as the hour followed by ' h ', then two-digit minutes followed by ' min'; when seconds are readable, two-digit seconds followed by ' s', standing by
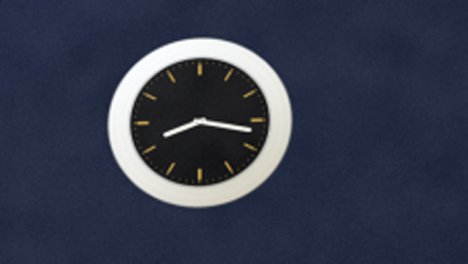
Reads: 8 h 17 min
